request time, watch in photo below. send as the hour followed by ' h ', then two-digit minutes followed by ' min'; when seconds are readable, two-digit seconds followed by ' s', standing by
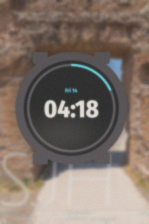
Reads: 4 h 18 min
